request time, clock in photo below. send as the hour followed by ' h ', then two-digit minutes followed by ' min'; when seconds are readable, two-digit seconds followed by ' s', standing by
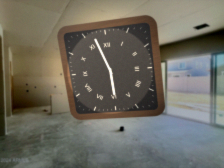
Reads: 5 h 57 min
